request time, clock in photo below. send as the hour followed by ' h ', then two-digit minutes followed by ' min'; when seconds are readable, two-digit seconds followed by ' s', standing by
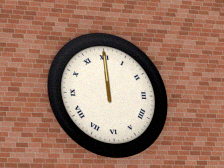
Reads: 12 h 00 min
